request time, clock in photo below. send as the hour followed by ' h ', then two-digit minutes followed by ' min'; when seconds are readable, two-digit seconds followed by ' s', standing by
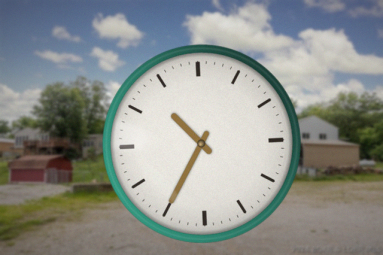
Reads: 10 h 35 min
